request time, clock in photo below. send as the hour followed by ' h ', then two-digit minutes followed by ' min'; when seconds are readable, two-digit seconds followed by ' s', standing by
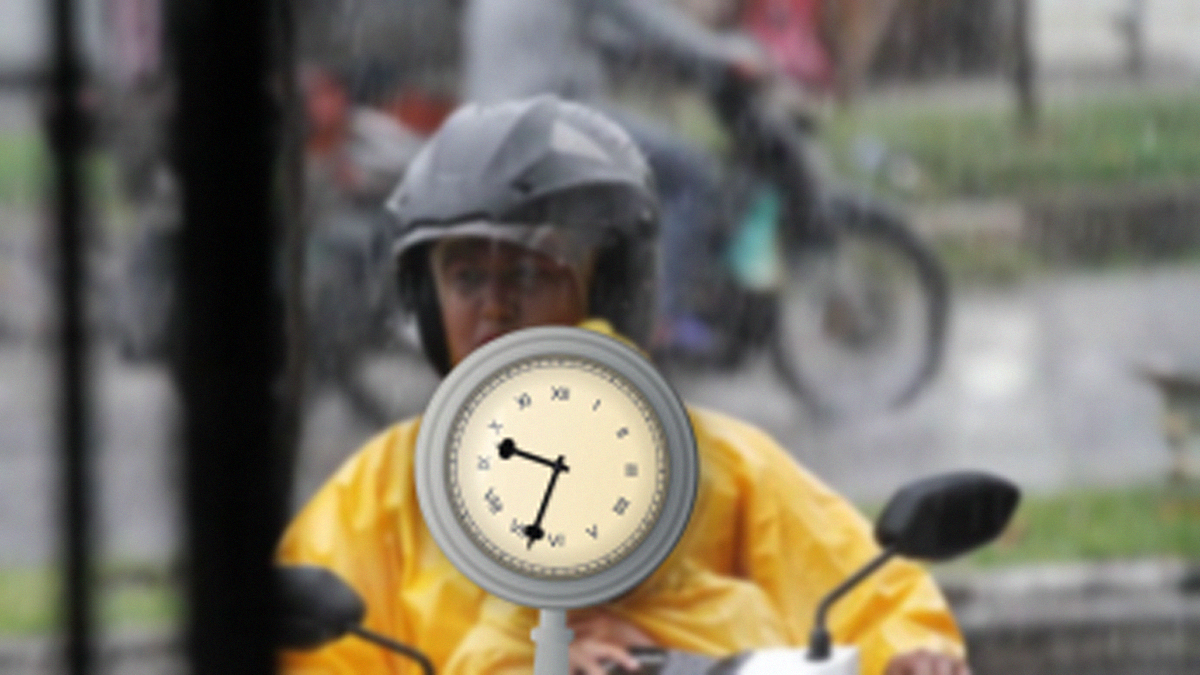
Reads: 9 h 33 min
